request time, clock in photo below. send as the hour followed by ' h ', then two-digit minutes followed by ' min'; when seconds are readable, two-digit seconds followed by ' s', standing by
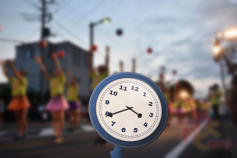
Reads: 3 h 39 min
